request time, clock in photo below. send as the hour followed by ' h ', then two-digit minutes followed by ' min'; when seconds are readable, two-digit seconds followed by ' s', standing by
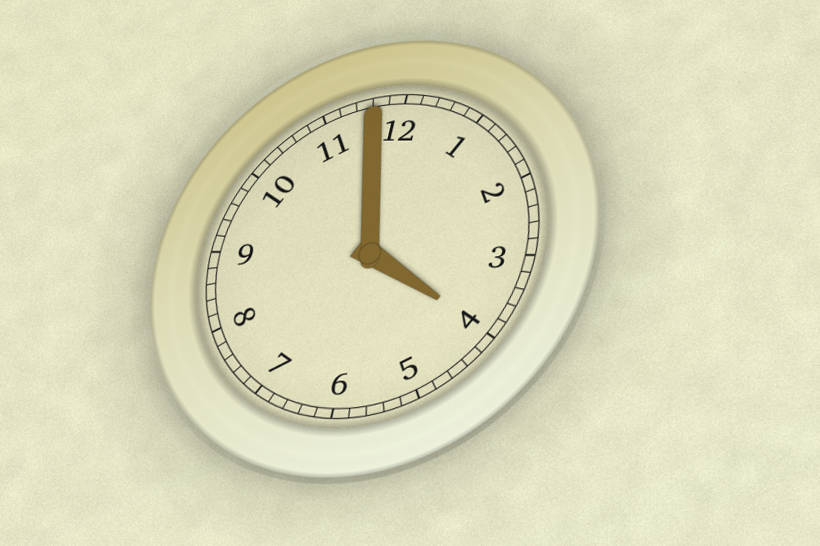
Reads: 3 h 58 min
